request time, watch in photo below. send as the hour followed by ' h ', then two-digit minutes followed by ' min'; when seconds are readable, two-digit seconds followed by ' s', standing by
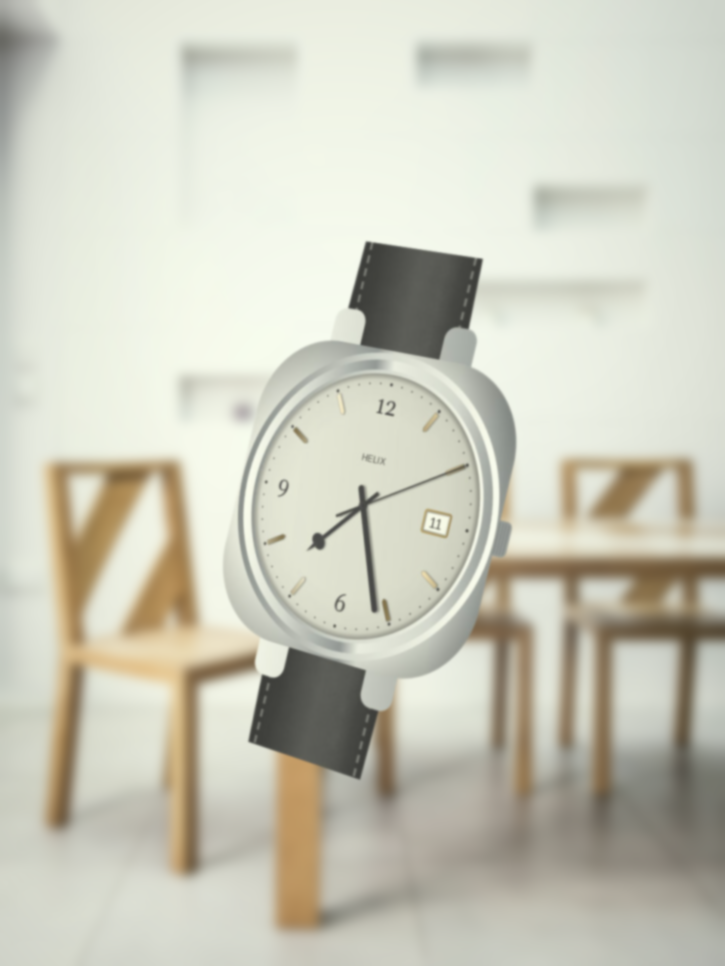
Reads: 7 h 26 min 10 s
